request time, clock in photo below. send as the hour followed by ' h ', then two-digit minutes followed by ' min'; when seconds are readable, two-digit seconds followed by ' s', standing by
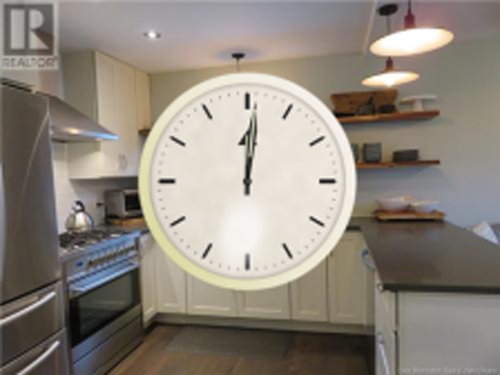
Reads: 12 h 01 min
